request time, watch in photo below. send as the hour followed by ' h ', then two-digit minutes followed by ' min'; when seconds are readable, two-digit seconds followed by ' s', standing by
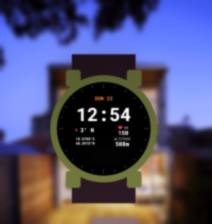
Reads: 12 h 54 min
